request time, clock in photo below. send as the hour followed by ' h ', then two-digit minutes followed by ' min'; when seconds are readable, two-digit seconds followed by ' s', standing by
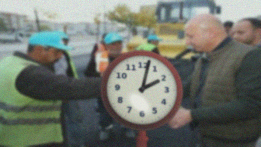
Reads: 2 h 02 min
